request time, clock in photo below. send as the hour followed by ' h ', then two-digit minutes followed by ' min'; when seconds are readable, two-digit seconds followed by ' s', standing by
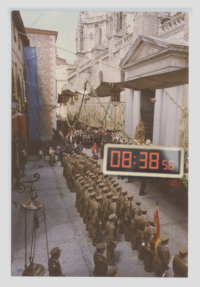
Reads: 8 h 38 min 56 s
